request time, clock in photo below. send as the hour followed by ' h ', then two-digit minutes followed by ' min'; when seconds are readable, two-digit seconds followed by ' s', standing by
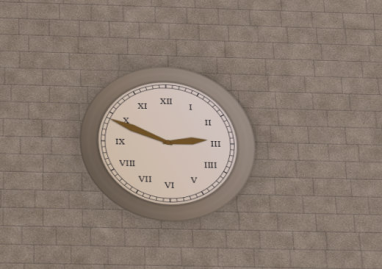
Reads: 2 h 49 min
